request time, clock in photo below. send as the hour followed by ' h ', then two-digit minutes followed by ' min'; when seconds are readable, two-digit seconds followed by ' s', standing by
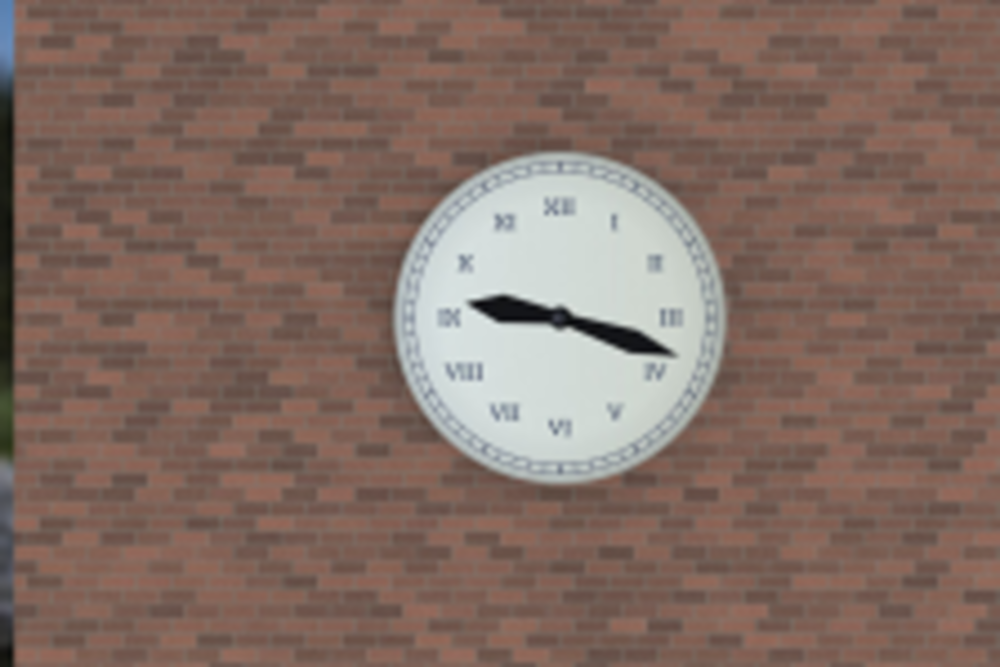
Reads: 9 h 18 min
